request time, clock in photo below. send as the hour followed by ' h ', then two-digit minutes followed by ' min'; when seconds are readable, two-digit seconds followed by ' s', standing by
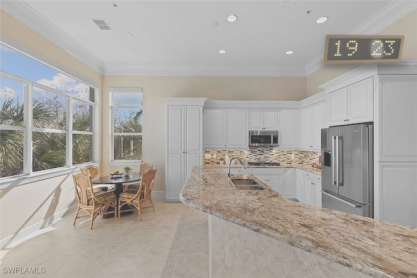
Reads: 19 h 23 min
